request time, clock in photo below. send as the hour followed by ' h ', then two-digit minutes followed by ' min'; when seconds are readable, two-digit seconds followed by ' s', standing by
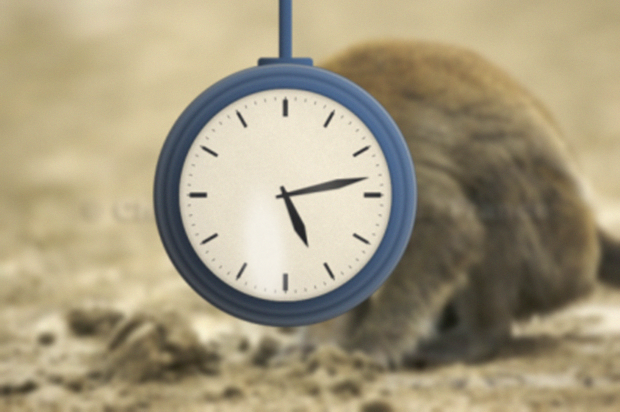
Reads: 5 h 13 min
